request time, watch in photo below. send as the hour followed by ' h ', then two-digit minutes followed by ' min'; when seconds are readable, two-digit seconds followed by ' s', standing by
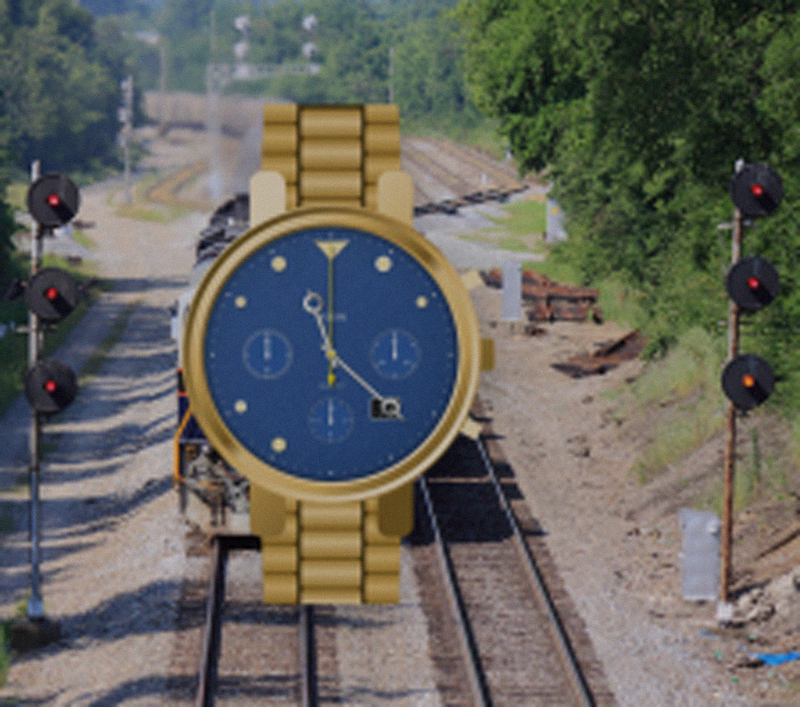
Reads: 11 h 22 min
